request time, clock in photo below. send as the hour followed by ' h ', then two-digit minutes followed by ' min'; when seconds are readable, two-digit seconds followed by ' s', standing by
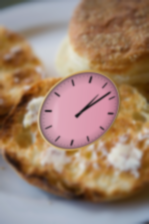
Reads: 1 h 08 min
